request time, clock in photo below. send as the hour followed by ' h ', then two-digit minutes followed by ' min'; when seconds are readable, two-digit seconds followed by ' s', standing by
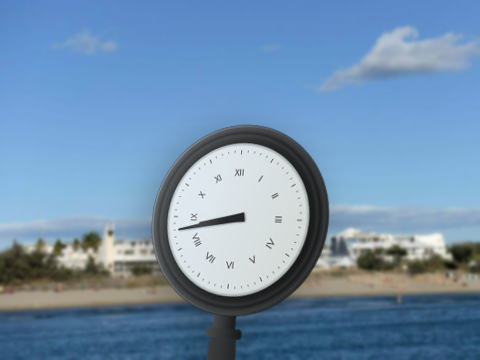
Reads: 8 h 43 min
